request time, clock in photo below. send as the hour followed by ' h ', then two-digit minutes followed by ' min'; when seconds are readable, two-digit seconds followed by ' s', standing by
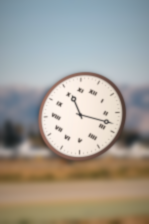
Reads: 10 h 13 min
